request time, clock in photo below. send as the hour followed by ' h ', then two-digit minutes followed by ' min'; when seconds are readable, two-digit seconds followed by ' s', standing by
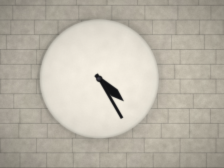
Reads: 4 h 25 min
